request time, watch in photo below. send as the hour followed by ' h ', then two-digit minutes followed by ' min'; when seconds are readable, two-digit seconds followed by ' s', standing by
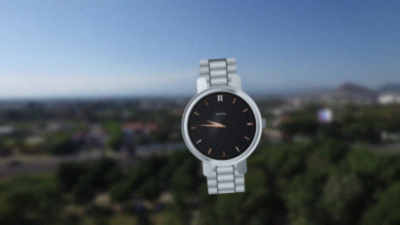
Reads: 9 h 46 min
